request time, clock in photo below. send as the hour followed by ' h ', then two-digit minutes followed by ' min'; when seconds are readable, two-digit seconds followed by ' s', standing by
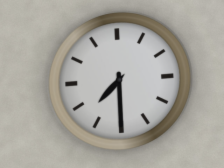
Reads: 7 h 30 min
